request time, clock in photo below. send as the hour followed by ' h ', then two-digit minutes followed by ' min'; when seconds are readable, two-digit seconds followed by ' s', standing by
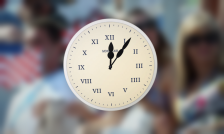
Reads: 12 h 06 min
